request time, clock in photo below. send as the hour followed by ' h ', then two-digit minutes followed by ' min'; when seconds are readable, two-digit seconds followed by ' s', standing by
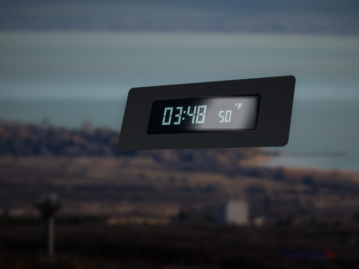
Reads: 3 h 48 min
